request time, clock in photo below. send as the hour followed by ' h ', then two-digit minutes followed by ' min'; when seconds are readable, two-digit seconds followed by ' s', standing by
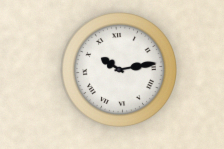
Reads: 10 h 14 min
